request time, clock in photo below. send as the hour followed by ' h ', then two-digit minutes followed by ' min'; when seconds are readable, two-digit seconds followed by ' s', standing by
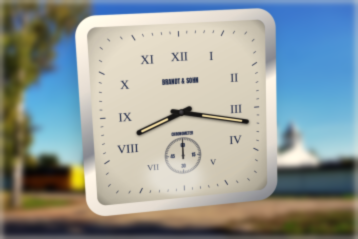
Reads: 8 h 17 min
